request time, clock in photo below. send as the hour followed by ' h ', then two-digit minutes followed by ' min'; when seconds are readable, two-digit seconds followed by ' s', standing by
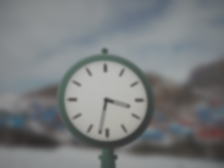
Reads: 3 h 32 min
